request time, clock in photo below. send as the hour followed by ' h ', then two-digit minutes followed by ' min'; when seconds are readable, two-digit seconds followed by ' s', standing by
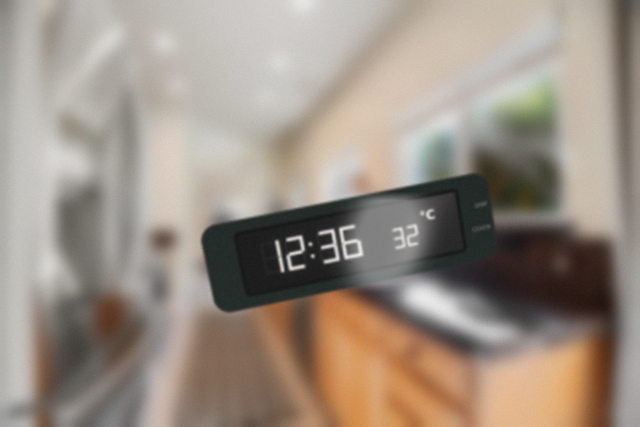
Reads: 12 h 36 min
